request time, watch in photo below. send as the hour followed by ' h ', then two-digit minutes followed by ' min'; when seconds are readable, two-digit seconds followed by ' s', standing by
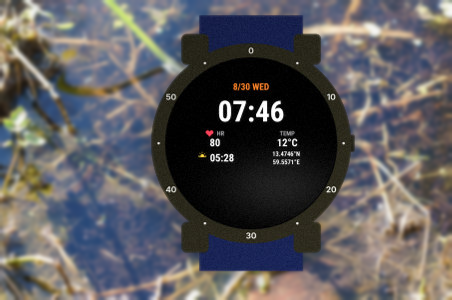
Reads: 7 h 46 min
